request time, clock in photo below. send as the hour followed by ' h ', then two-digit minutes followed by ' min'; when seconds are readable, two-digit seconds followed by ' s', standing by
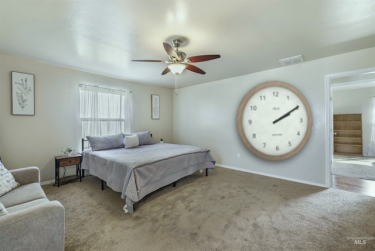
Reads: 2 h 10 min
